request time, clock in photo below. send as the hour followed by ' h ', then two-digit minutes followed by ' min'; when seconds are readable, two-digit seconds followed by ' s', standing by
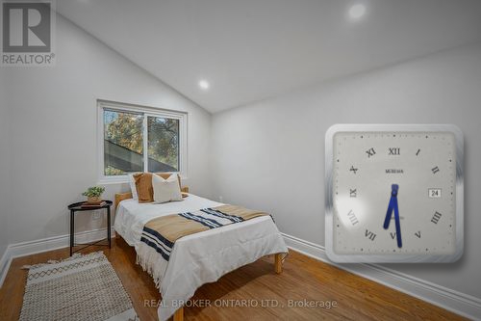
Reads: 6 h 29 min
